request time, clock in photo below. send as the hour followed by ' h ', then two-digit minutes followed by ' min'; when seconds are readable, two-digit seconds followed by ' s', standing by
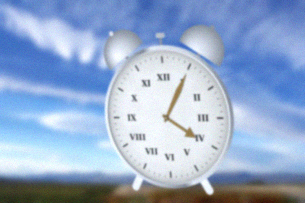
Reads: 4 h 05 min
